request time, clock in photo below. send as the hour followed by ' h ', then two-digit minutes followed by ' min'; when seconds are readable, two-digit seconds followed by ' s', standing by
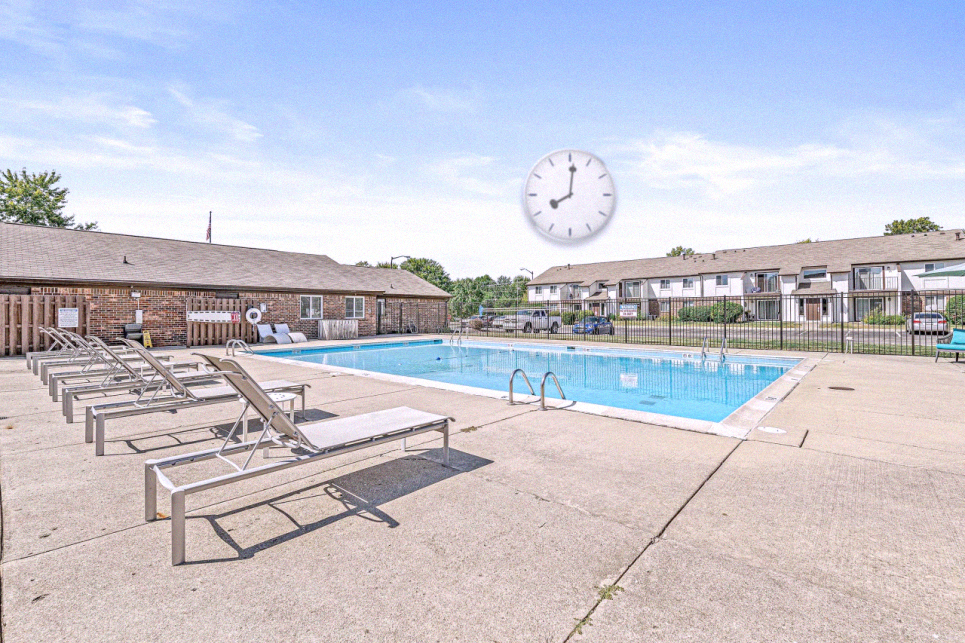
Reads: 8 h 01 min
